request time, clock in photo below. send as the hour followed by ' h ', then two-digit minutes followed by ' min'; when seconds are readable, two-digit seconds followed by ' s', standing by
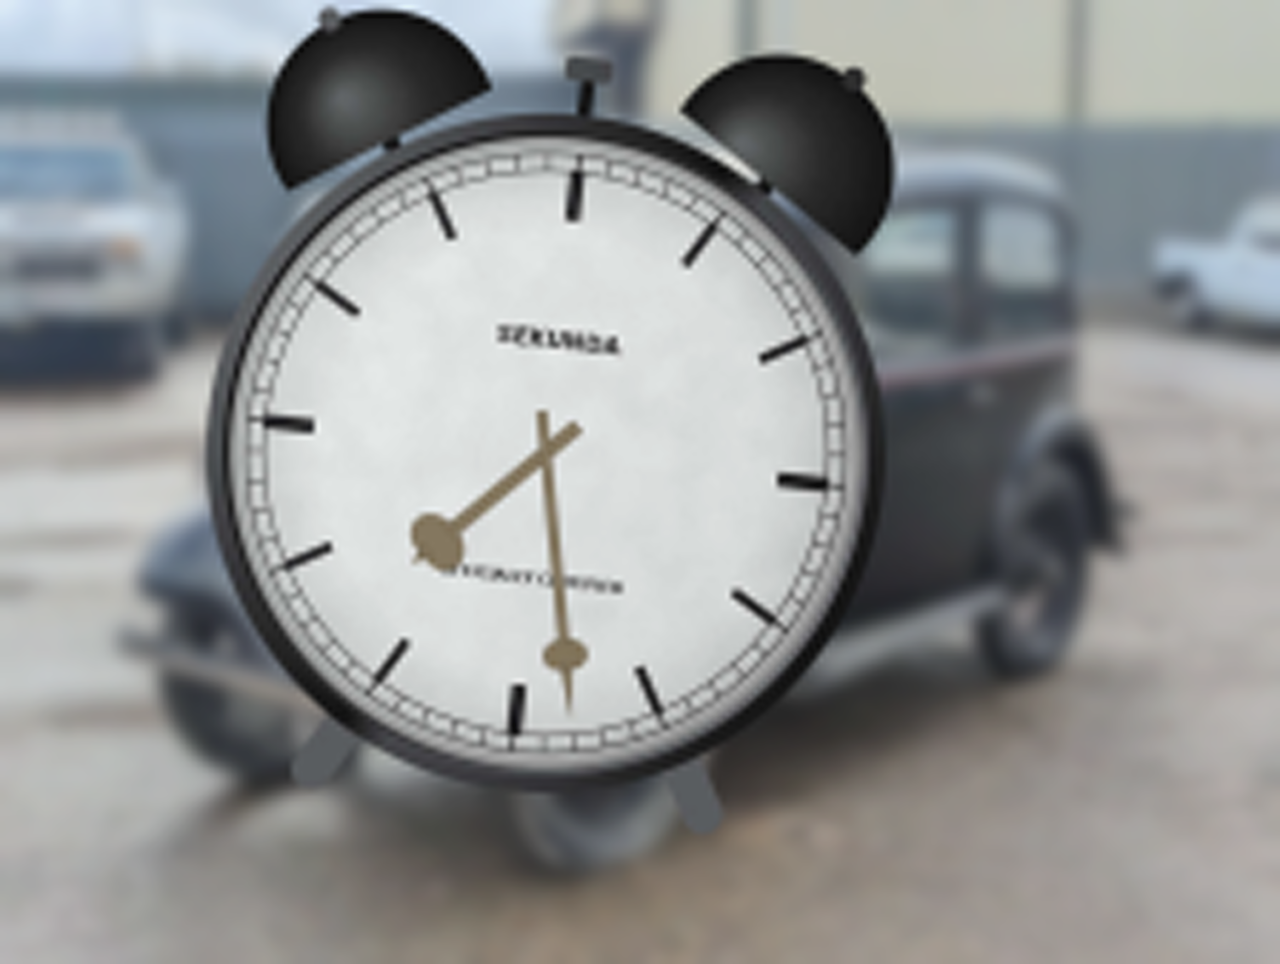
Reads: 7 h 28 min
